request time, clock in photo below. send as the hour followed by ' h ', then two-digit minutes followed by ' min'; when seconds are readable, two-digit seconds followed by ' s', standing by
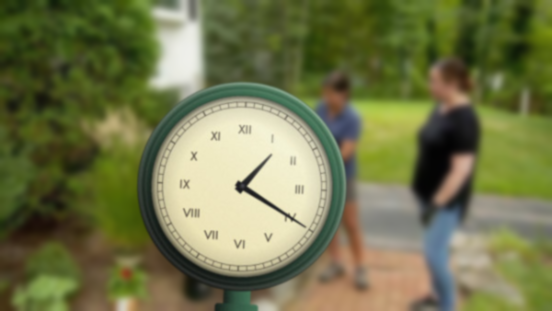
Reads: 1 h 20 min
